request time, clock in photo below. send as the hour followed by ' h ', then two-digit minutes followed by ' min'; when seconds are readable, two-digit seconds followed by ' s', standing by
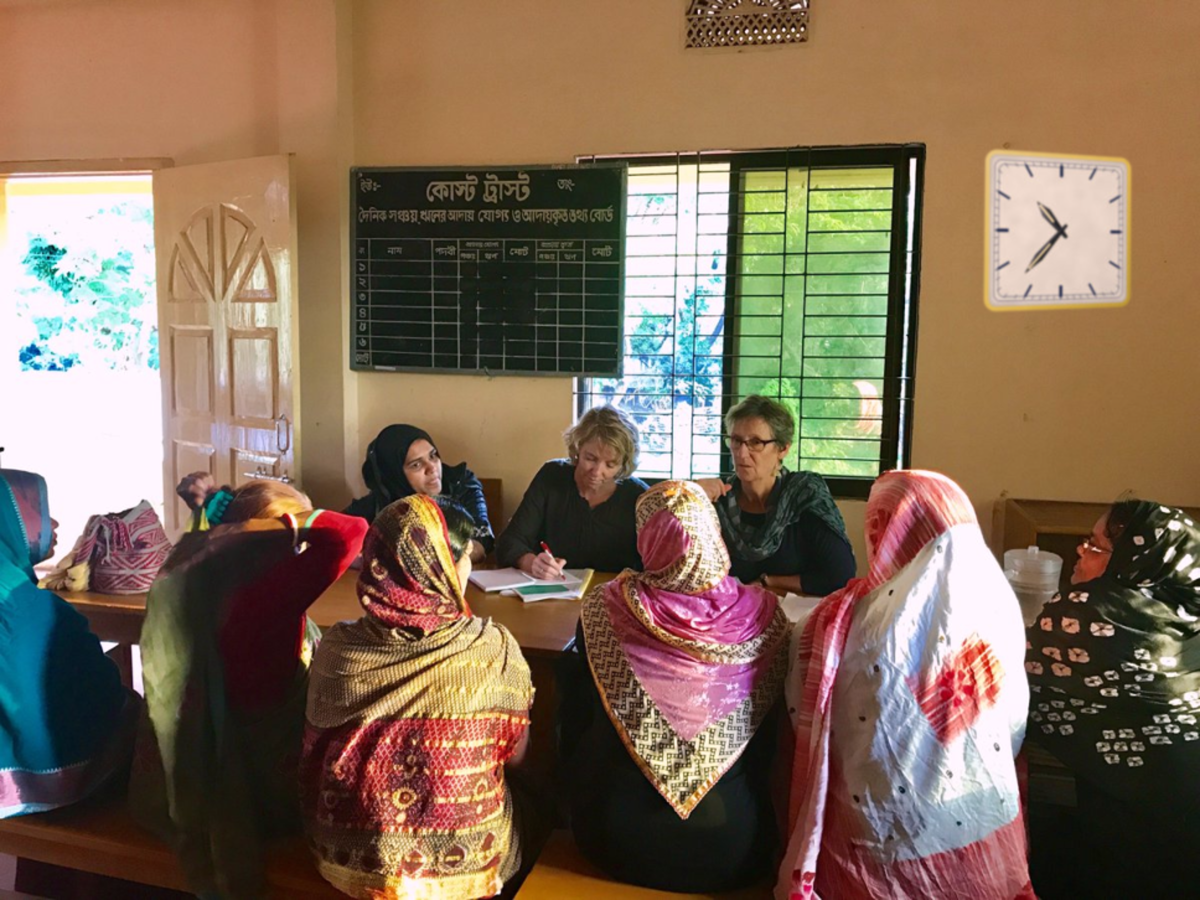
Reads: 10 h 37 min
